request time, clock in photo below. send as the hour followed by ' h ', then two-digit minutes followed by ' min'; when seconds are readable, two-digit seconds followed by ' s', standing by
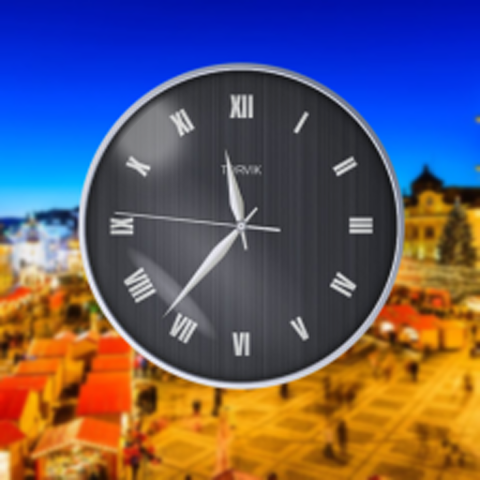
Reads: 11 h 36 min 46 s
